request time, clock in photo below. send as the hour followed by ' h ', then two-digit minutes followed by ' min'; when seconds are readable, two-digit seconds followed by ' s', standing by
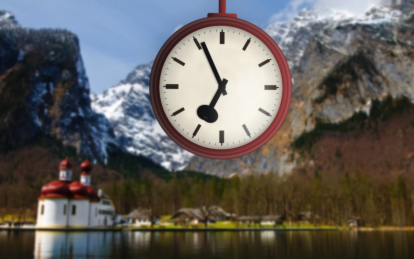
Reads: 6 h 56 min
